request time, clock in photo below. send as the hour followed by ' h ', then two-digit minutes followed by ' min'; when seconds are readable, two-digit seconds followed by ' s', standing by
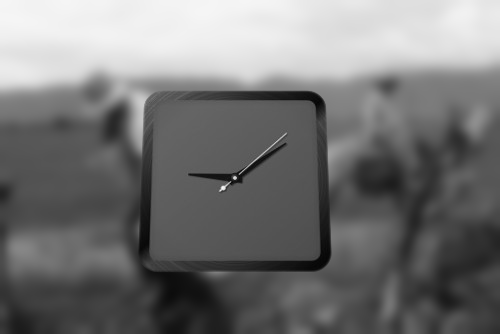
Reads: 9 h 09 min 08 s
